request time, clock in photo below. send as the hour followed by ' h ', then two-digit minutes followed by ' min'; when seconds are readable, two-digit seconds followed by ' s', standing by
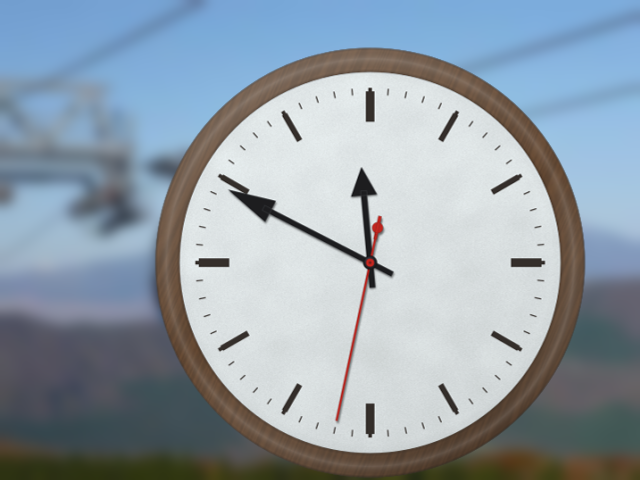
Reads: 11 h 49 min 32 s
